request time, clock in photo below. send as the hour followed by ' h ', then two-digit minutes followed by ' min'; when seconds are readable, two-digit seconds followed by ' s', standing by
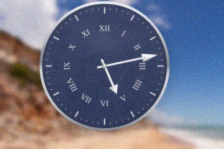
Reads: 5 h 13 min
